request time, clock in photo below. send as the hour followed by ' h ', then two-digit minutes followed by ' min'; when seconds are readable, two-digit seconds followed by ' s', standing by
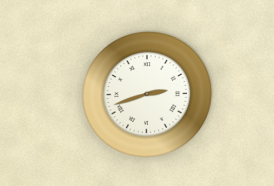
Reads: 2 h 42 min
